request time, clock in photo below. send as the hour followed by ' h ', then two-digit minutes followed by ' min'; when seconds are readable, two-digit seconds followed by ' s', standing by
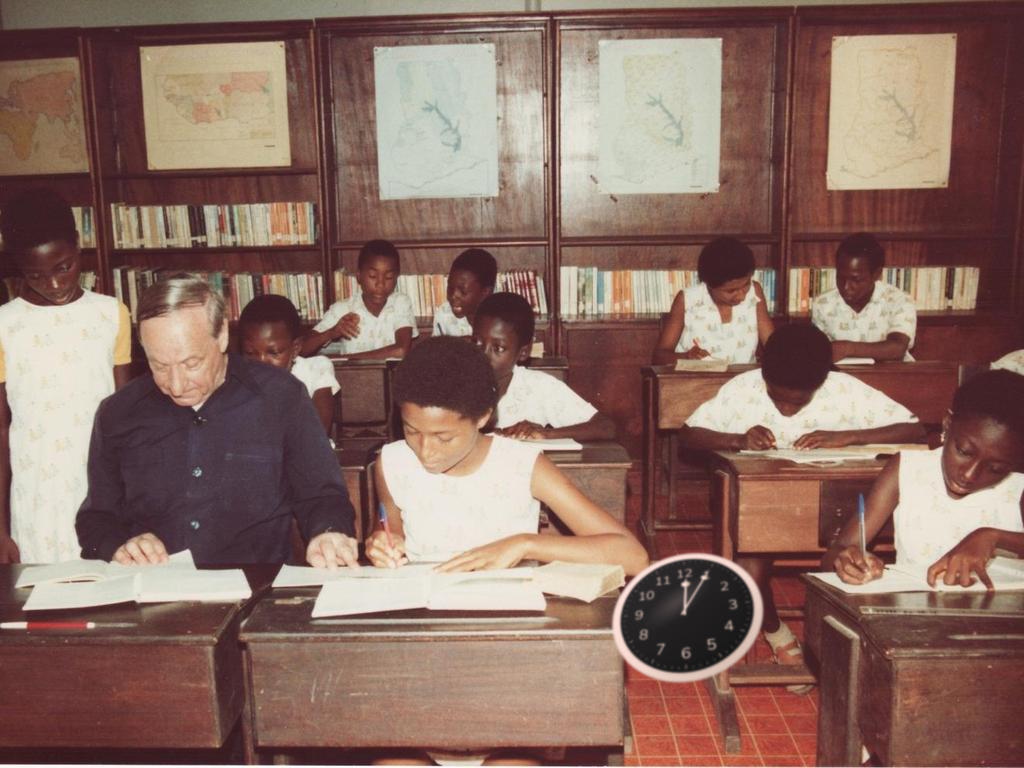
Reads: 12 h 05 min
